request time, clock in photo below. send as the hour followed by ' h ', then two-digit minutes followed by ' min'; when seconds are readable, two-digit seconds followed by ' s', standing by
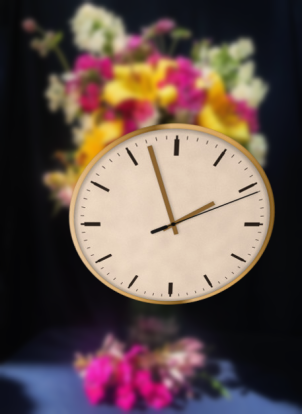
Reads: 1 h 57 min 11 s
